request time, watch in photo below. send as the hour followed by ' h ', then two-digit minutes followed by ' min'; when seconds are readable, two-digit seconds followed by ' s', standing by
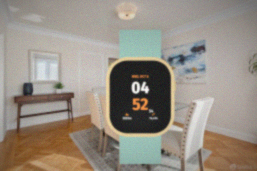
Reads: 4 h 52 min
